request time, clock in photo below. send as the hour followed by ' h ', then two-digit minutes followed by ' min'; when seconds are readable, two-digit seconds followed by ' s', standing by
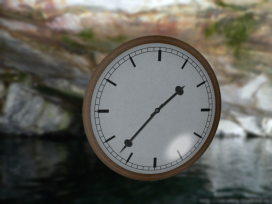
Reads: 1 h 37 min
